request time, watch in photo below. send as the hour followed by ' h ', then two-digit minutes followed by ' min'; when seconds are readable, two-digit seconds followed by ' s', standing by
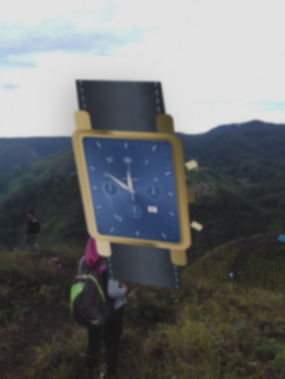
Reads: 11 h 51 min
